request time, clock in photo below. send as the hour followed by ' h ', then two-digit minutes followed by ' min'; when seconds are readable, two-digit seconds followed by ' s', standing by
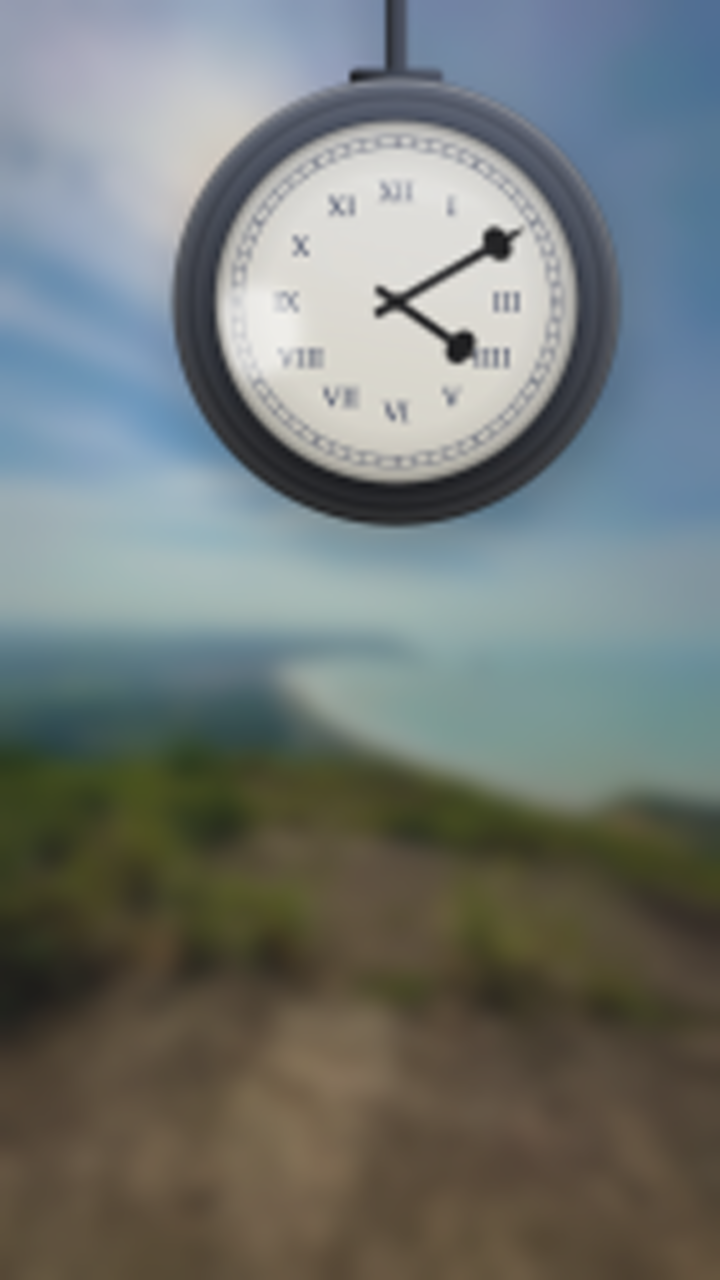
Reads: 4 h 10 min
